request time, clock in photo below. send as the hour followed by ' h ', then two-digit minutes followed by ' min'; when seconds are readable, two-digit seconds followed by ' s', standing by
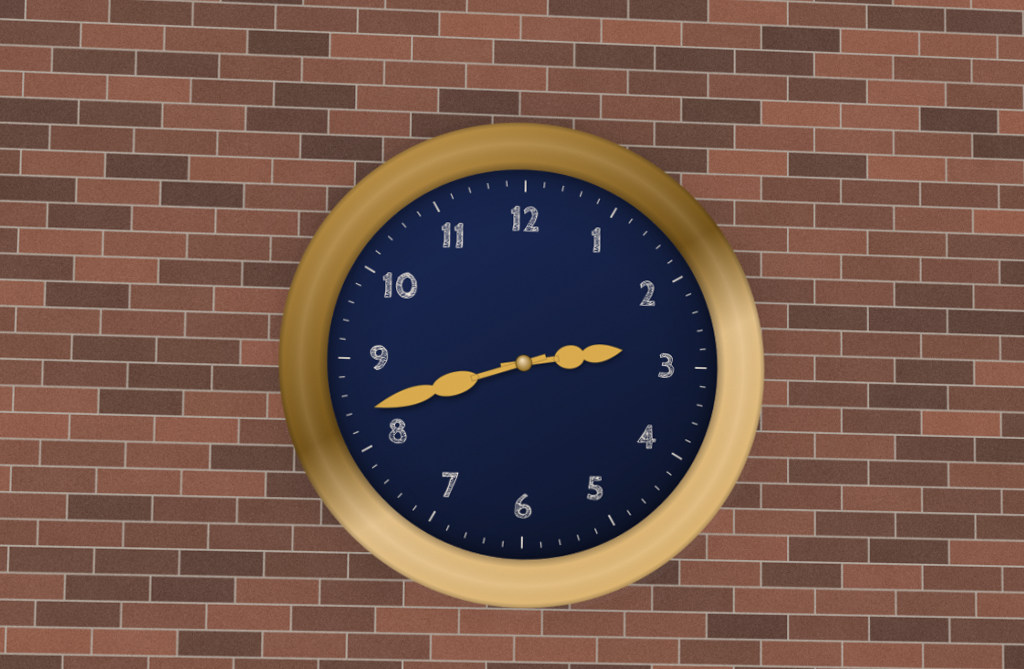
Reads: 2 h 42 min
